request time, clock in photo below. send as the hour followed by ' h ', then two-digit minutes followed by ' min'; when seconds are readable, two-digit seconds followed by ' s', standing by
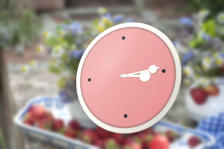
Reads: 3 h 14 min
